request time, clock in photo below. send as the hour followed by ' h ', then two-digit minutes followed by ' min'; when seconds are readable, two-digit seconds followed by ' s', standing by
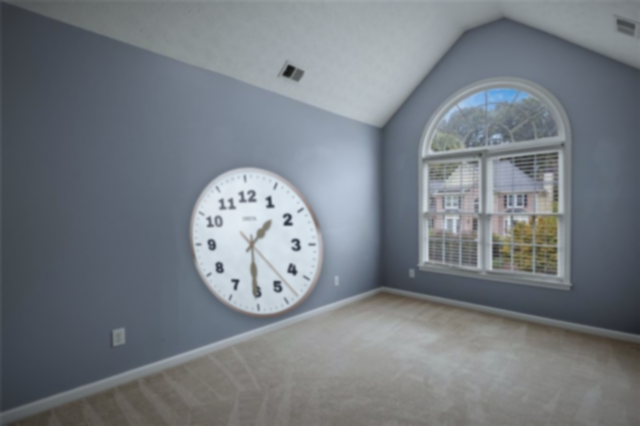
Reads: 1 h 30 min 23 s
